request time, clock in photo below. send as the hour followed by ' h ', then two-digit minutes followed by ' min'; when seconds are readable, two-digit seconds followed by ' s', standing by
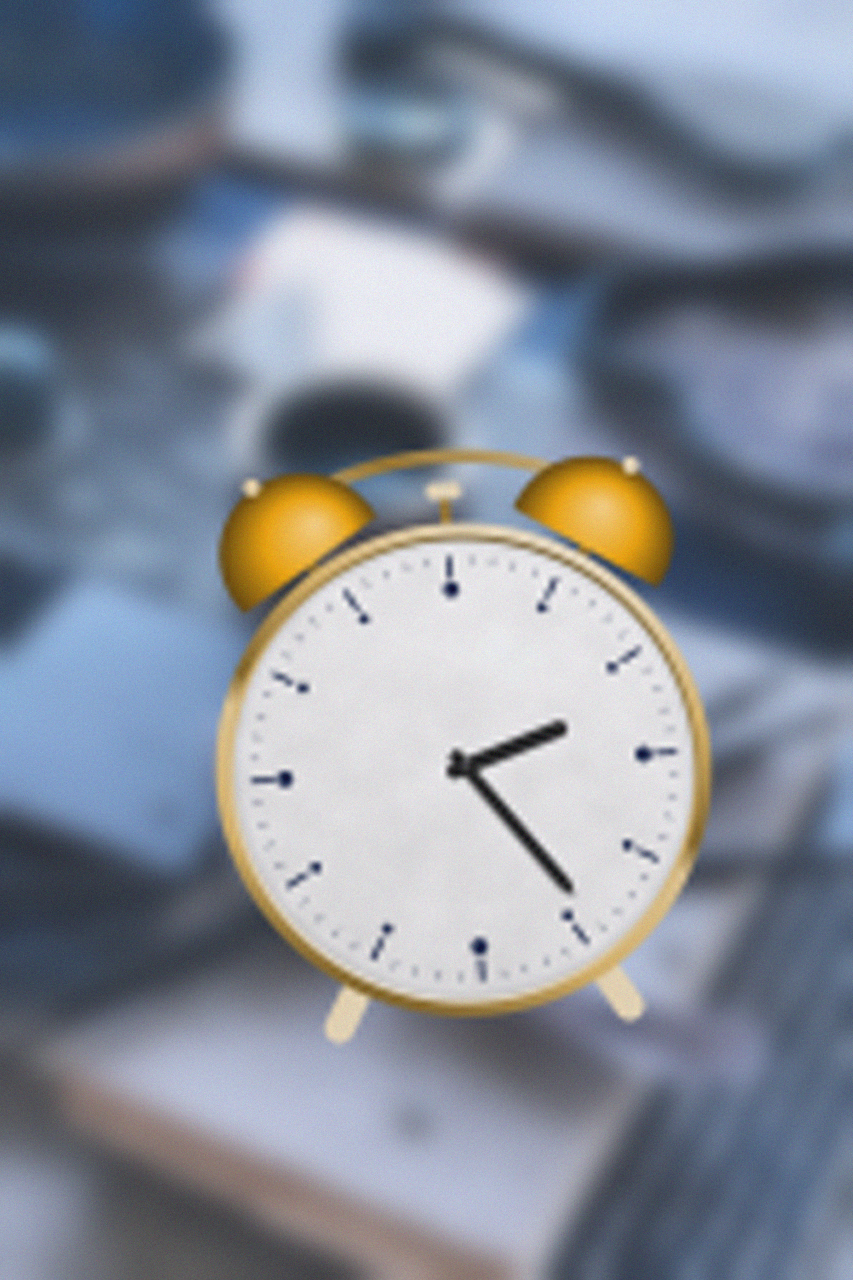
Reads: 2 h 24 min
